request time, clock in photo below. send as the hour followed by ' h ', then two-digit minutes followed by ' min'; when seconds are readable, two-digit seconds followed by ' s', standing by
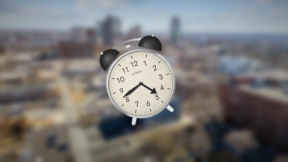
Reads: 4 h 42 min
